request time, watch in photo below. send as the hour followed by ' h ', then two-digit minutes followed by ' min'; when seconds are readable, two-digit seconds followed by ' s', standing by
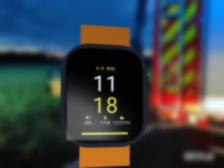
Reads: 11 h 18 min
